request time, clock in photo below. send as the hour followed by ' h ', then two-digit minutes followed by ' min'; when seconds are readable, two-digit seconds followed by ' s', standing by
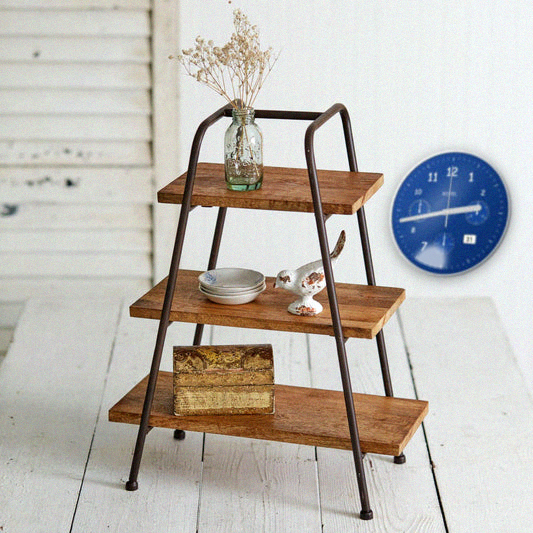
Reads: 2 h 43 min
